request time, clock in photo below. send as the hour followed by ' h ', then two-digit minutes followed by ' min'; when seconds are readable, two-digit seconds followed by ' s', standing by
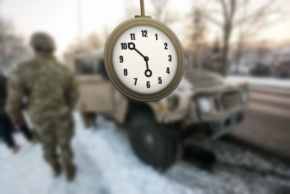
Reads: 5 h 52 min
